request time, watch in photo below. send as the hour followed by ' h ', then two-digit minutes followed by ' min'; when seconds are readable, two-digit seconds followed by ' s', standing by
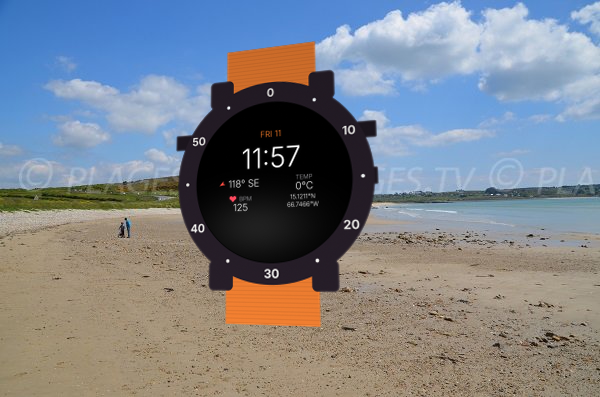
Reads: 11 h 57 min
